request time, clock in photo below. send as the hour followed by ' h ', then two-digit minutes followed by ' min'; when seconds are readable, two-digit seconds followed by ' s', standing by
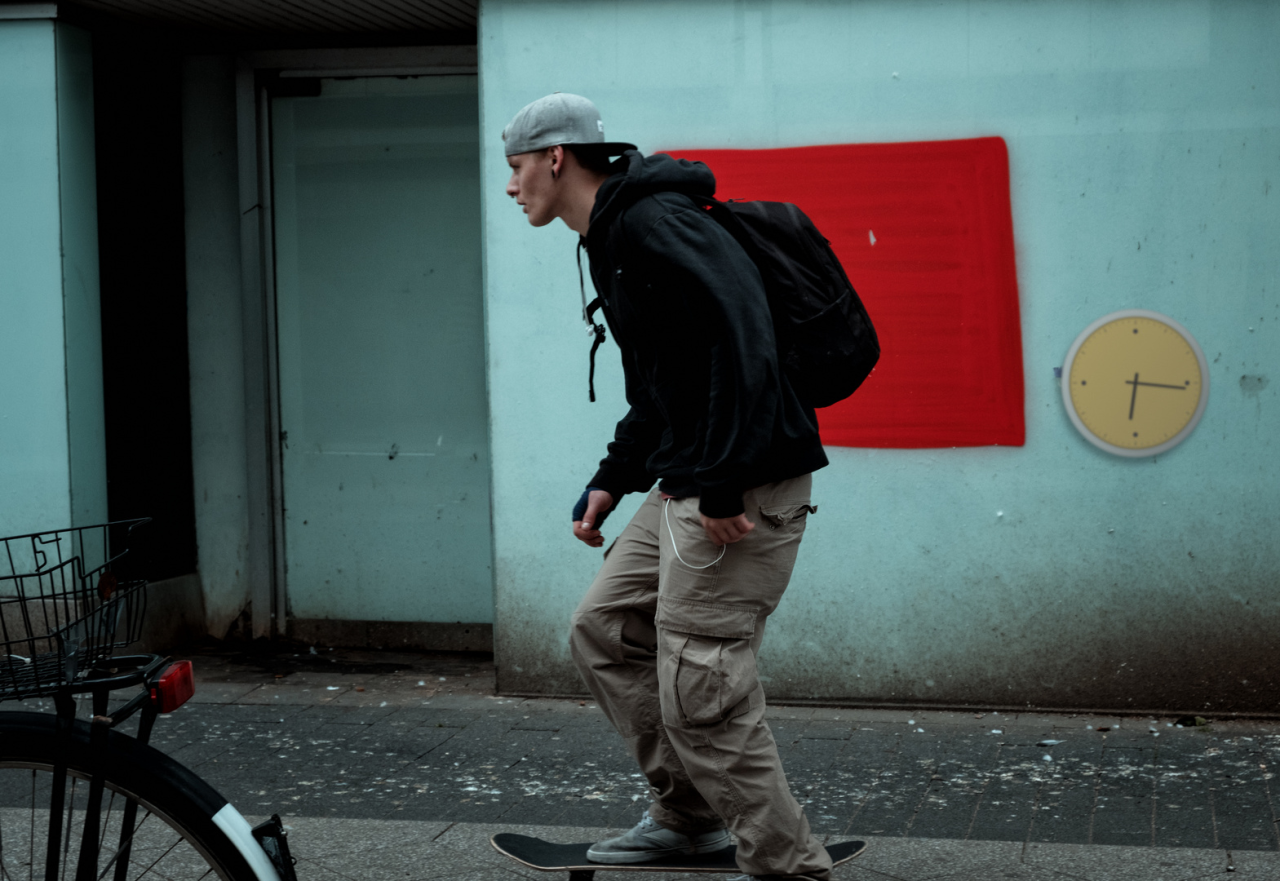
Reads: 6 h 16 min
